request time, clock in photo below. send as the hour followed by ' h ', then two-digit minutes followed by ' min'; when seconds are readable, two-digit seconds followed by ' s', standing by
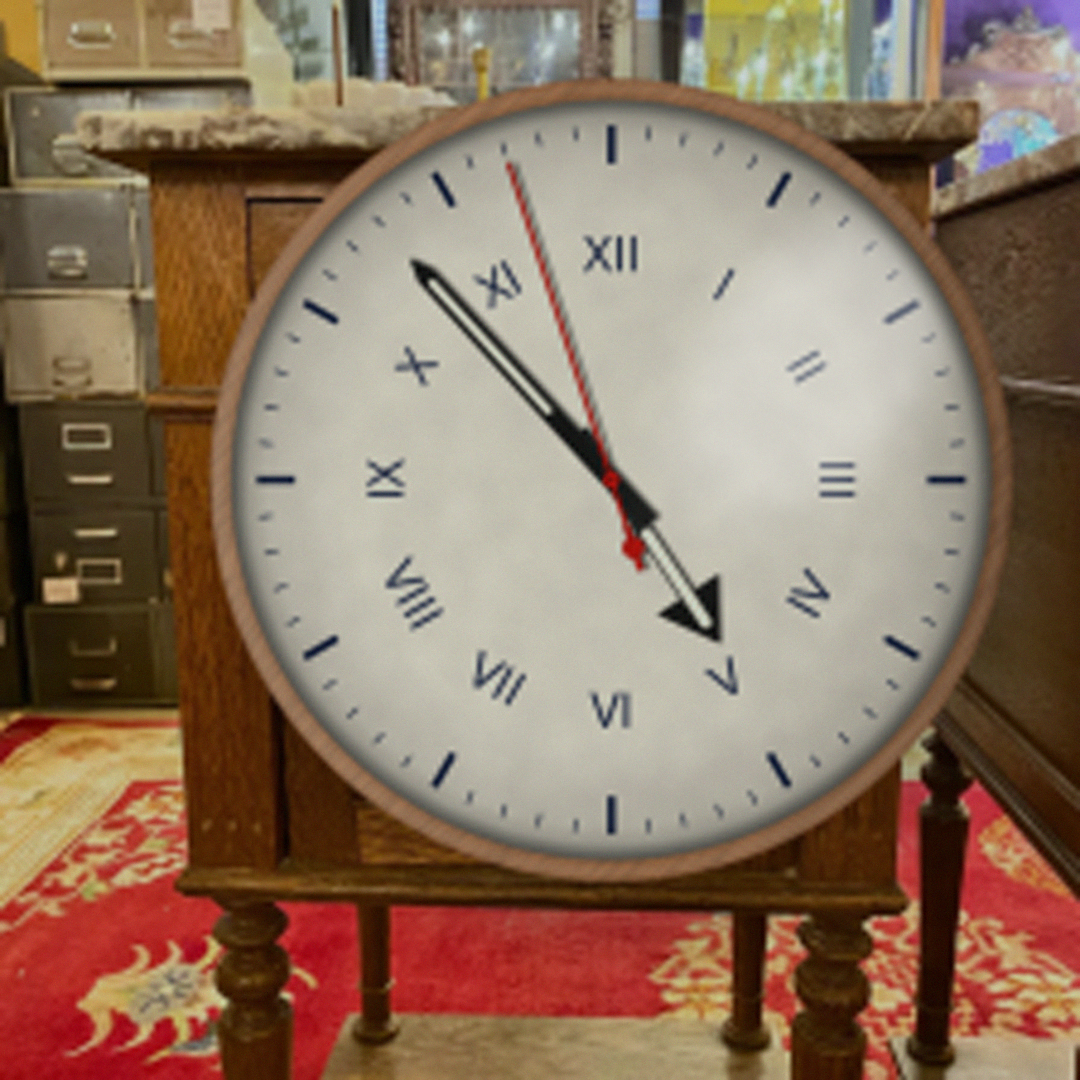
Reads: 4 h 52 min 57 s
